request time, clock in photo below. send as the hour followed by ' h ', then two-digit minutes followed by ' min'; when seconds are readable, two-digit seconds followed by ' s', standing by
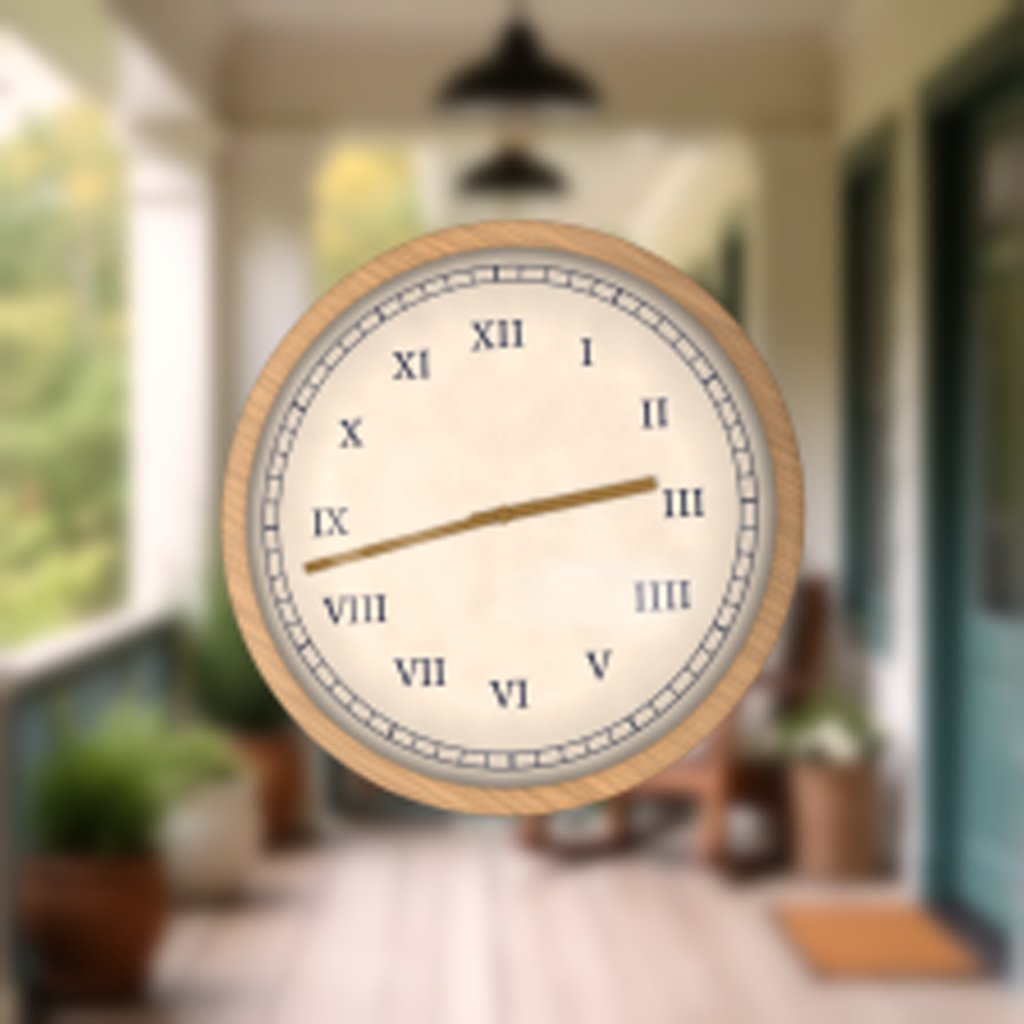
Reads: 2 h 43 min
